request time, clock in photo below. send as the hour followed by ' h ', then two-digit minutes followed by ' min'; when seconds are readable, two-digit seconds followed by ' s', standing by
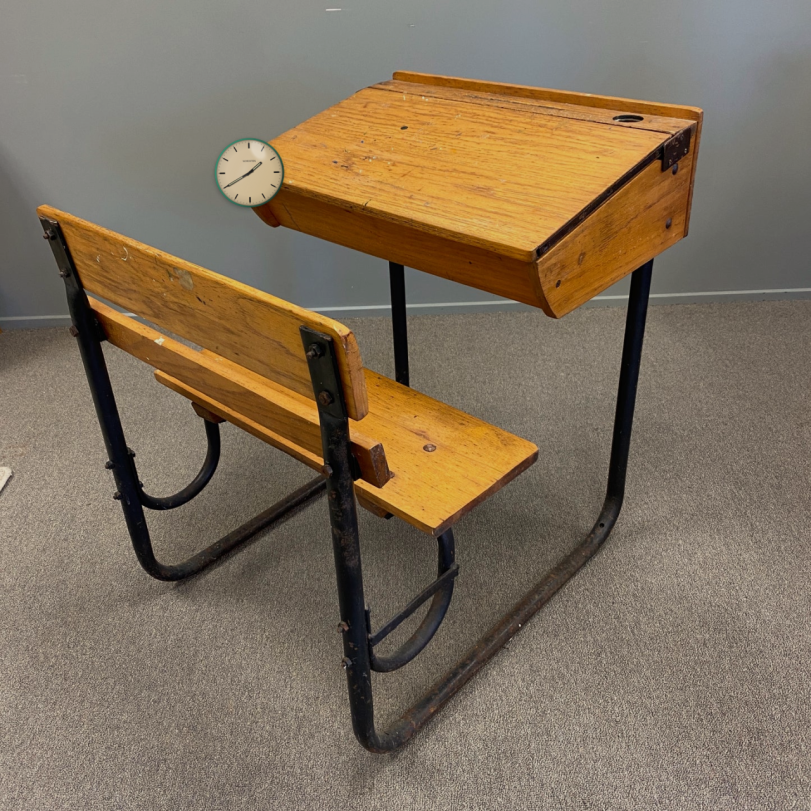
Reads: 1 h 40 min
